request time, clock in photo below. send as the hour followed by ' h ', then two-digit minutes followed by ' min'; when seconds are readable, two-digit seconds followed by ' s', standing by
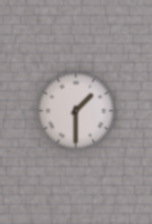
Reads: 1 h 30 min
